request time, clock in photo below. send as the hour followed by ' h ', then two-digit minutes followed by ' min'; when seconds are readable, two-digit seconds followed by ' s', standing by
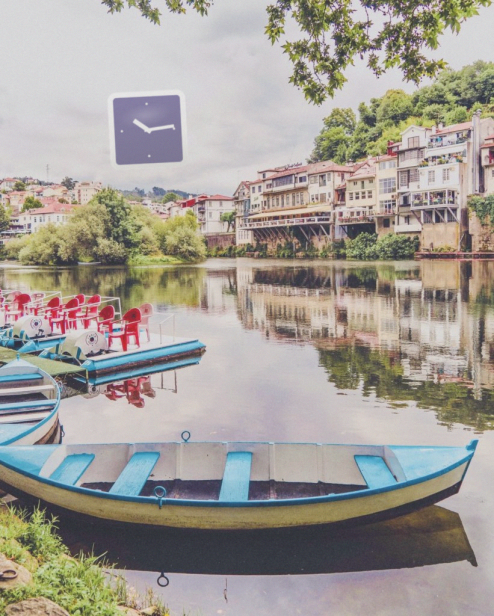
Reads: 10 h 14 min
